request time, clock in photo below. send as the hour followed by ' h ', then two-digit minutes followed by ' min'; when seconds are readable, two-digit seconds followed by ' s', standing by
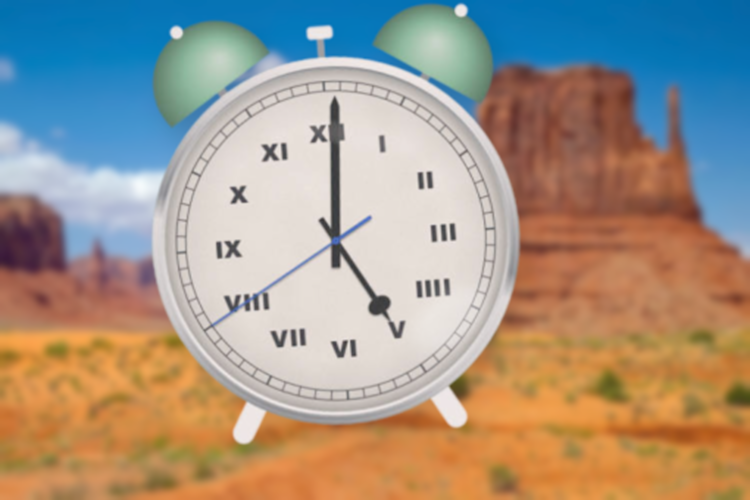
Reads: 5 h 00 min 40 s
